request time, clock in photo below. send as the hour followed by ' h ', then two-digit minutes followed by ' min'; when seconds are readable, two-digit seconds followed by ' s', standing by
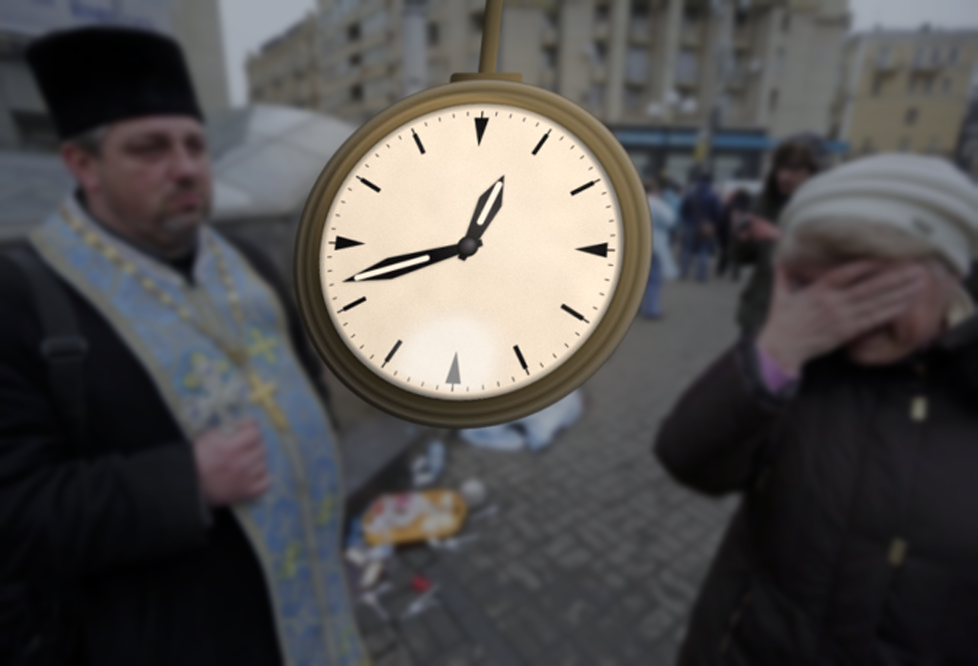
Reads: 12 h 42 min
